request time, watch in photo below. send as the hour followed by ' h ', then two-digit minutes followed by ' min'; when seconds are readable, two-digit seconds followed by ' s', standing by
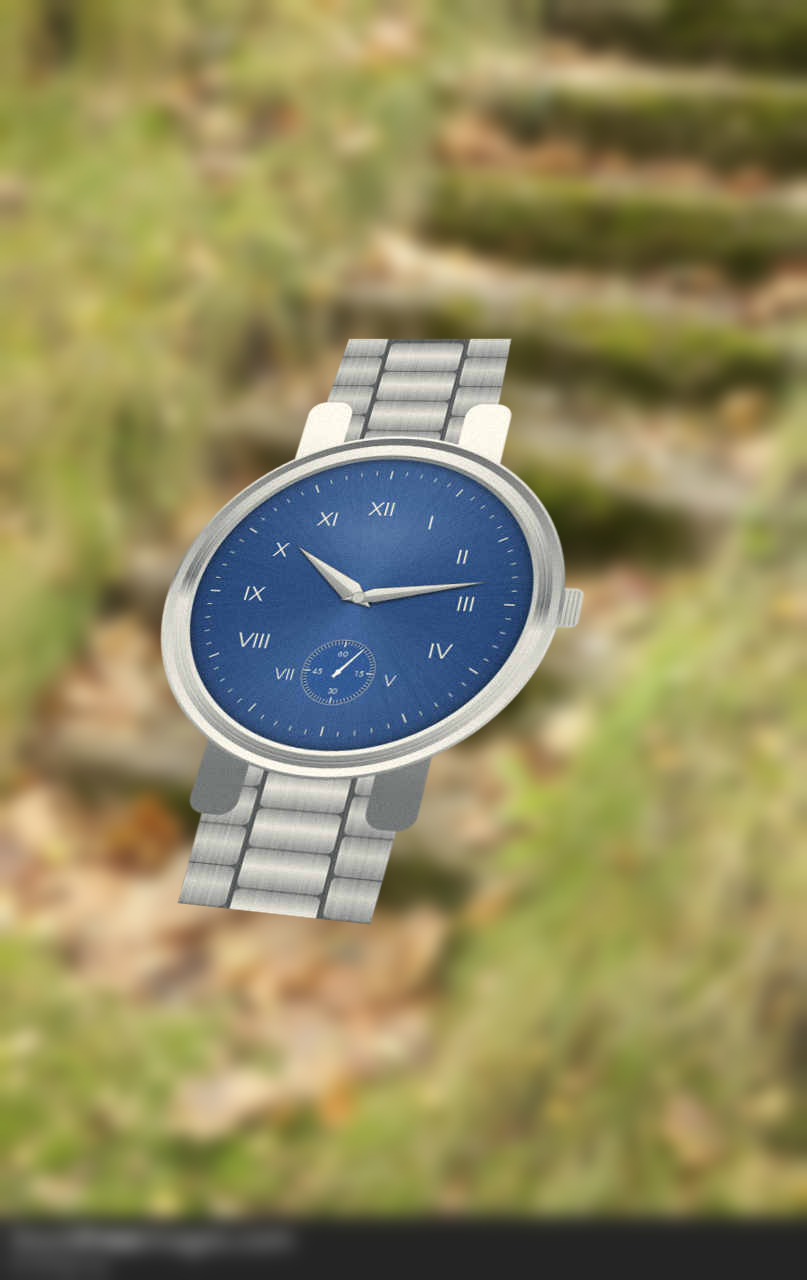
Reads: 10 h 13 min 06 s
